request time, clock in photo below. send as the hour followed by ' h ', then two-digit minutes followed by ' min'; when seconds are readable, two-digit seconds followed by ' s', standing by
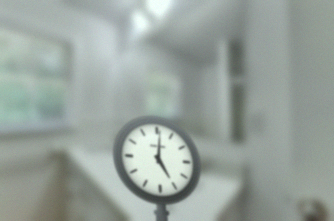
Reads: 5 h 01 min
